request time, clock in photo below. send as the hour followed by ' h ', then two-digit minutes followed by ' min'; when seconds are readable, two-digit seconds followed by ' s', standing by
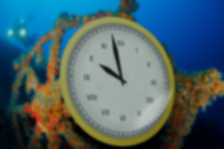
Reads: 9 h 58 min
